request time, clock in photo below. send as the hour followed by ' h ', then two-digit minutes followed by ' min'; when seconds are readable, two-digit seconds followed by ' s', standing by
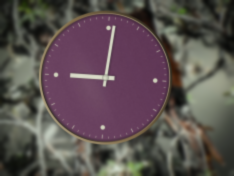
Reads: 9 h 01 min
